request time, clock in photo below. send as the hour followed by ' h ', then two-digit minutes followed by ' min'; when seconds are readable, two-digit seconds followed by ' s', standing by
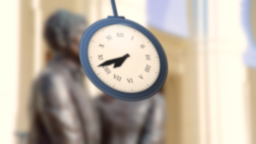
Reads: 7 h 42 min
